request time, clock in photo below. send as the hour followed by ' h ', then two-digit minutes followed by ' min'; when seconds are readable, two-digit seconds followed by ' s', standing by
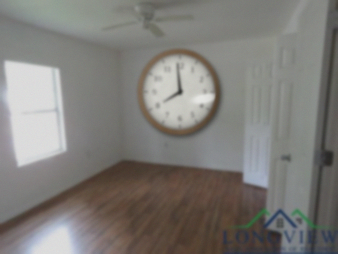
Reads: 7 h 59 min
